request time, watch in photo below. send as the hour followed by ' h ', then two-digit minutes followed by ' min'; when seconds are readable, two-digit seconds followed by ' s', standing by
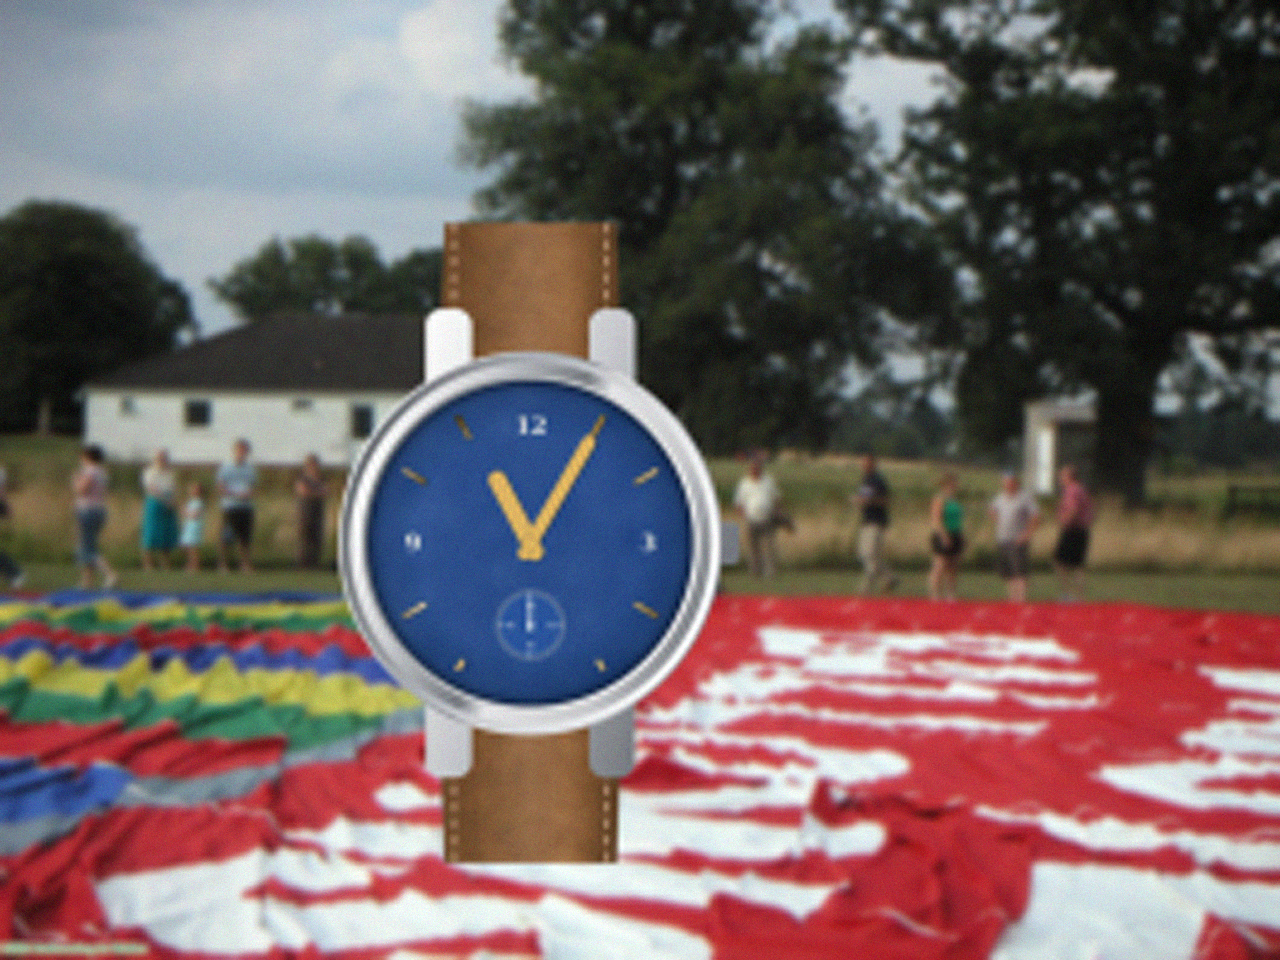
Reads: 11 h 05 min
